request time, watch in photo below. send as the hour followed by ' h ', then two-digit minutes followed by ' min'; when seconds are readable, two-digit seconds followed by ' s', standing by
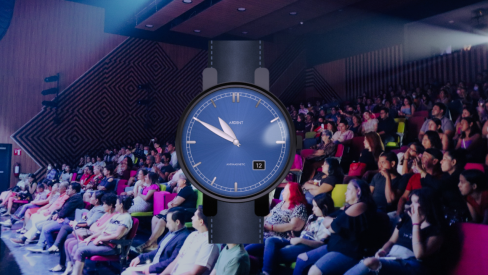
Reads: 10 h 50 min
